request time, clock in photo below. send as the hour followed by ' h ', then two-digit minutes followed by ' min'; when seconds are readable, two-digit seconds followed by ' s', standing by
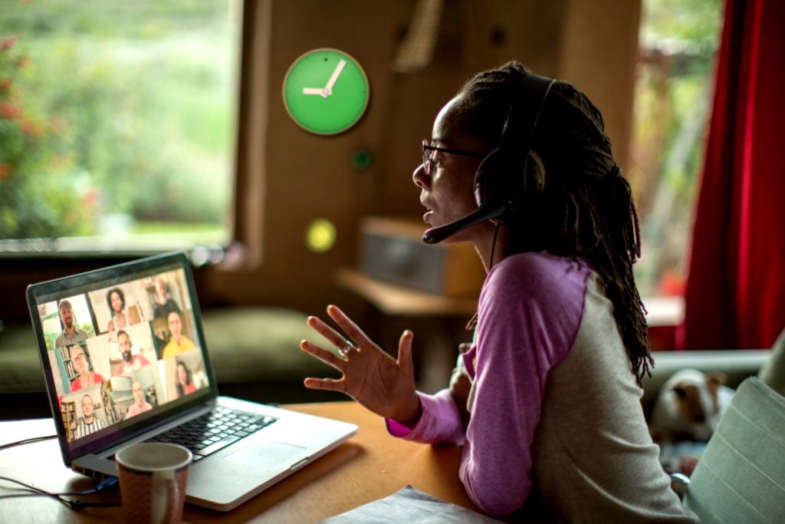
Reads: 9 h 05 min
